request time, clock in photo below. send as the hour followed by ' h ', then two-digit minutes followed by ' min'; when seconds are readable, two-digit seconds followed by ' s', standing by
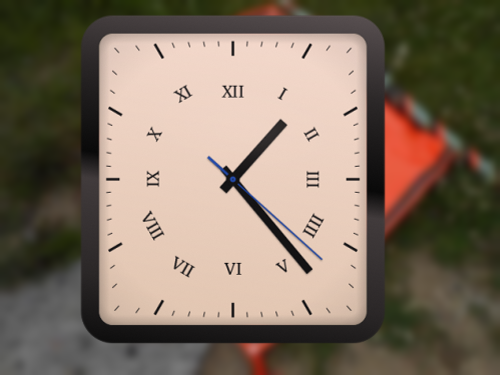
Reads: 1 h 23 min 22 s
